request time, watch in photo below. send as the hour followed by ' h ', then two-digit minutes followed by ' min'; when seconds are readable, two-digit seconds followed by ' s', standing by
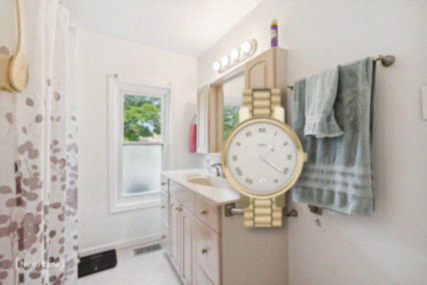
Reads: 1 h 21 min
